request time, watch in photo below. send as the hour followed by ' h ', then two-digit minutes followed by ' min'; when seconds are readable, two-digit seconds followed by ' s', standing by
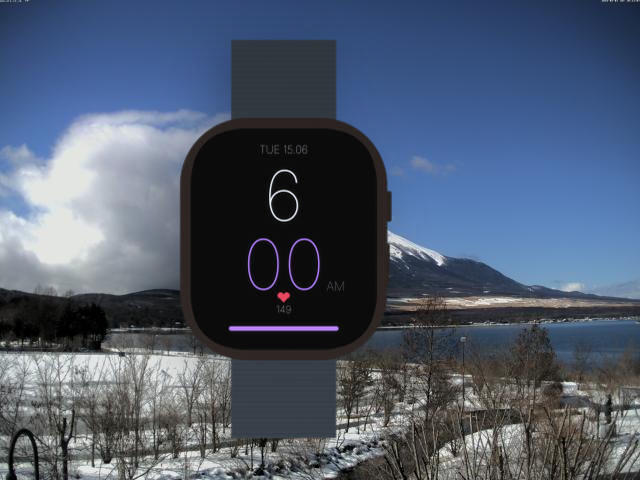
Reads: 6 h 00 min
